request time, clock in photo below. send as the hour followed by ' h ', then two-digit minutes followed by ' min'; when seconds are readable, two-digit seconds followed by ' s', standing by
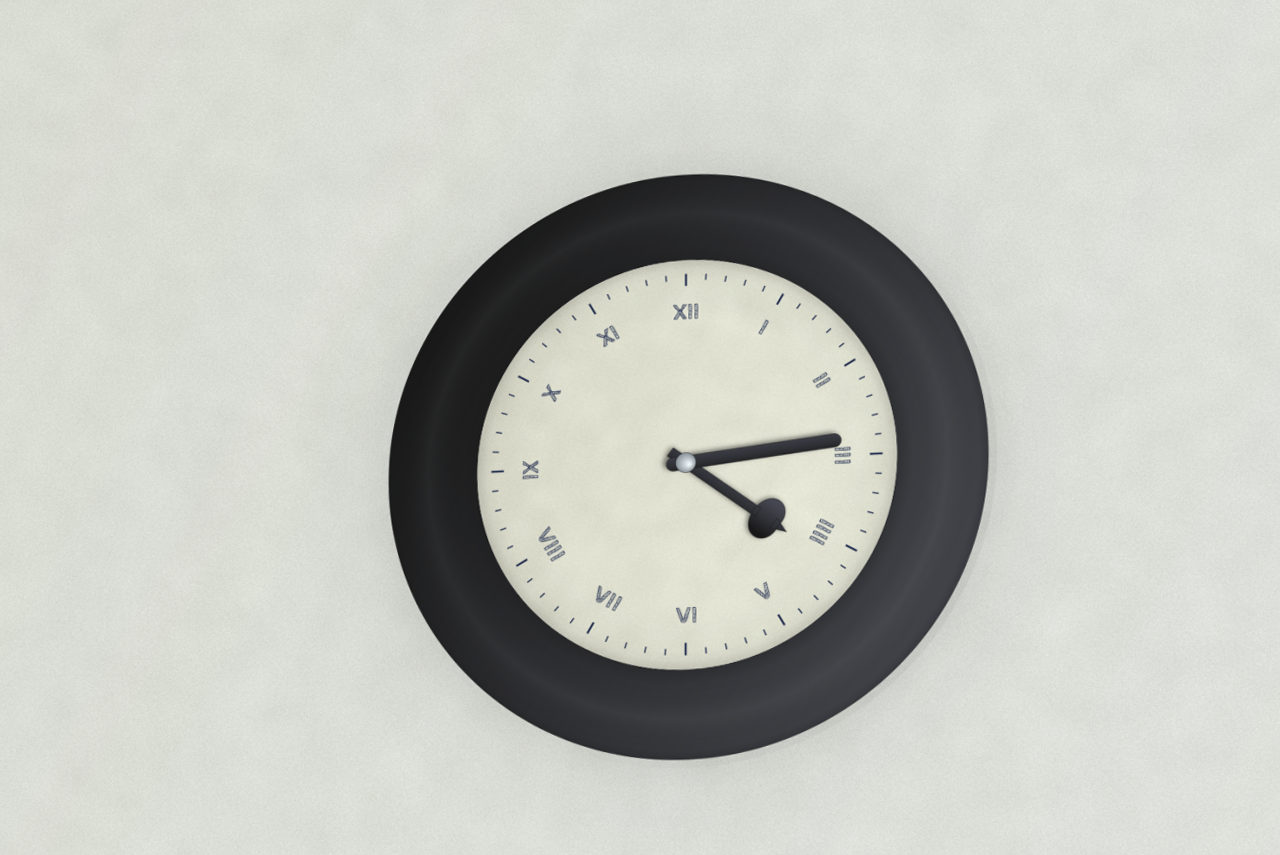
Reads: 4 h 14 min
